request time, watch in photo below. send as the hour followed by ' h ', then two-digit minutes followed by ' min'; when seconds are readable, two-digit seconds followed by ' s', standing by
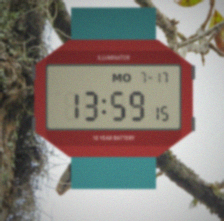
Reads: 13 h 59 min 15 s
